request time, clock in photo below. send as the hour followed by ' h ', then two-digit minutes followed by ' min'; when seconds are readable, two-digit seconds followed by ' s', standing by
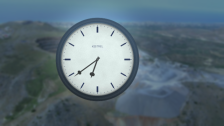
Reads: 6 h 39 min
